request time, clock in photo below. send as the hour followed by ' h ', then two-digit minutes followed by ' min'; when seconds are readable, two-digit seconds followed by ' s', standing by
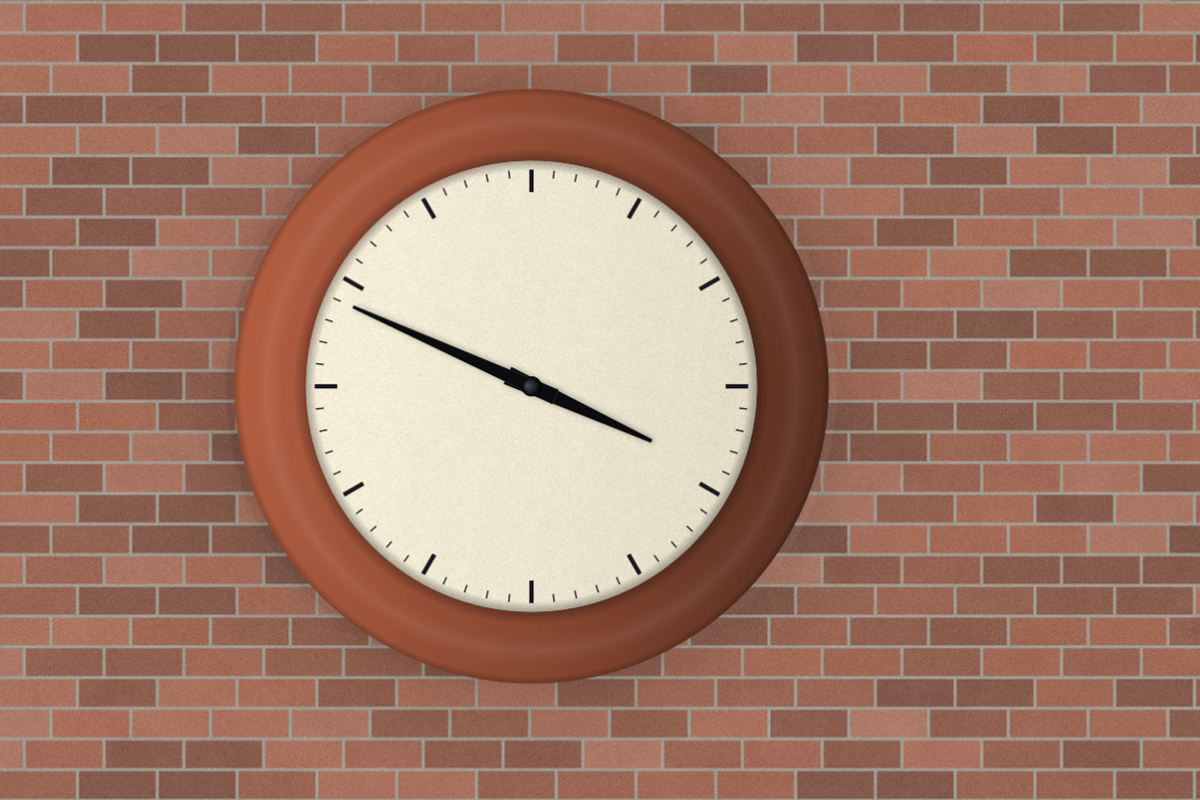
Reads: 3 h 49 min
